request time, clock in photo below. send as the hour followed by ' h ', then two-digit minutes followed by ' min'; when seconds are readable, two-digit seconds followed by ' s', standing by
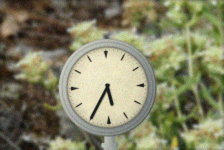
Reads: 5 h 35 min
